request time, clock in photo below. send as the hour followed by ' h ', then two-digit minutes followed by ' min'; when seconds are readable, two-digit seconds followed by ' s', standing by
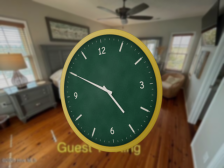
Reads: 4 h 50 min
